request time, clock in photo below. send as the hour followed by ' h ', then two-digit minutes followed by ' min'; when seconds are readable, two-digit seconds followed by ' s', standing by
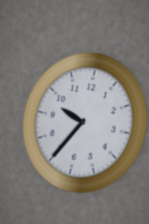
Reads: 9 h 35 min
